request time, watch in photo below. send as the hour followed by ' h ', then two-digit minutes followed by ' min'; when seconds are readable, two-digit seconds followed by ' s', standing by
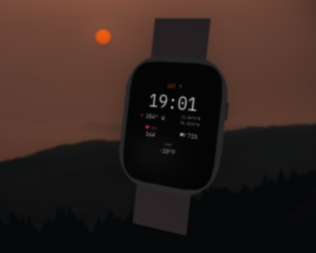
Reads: 19 h 01 min
